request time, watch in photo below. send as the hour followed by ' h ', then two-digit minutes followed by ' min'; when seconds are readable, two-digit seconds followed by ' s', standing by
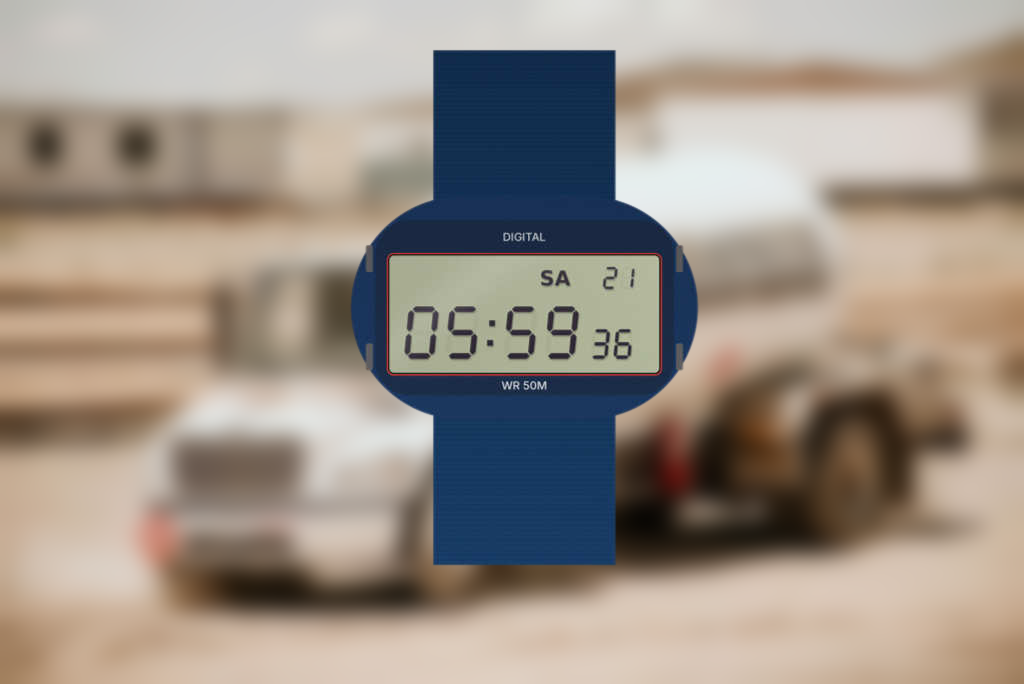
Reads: 5 h 59 min 36 s
